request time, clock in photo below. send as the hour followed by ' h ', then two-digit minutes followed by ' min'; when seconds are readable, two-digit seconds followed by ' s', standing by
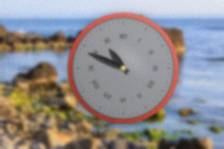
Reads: 10 h 49 min
